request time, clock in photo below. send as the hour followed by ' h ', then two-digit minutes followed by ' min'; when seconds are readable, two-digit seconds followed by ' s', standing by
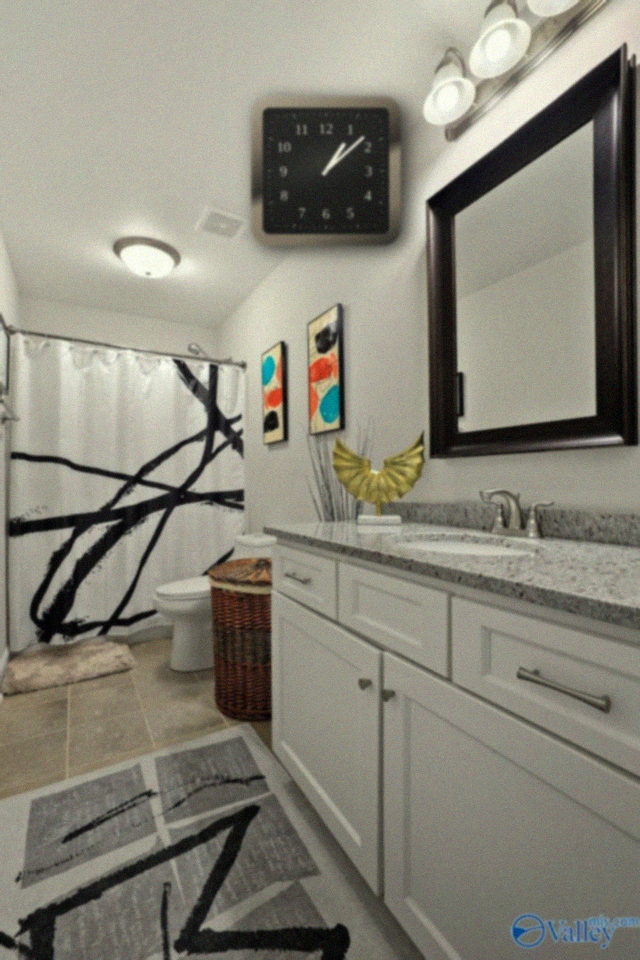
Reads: 1 h 08 min
